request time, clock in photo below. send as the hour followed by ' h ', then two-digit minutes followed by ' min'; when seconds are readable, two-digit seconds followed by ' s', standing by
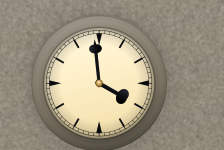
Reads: 3 h 59 min
